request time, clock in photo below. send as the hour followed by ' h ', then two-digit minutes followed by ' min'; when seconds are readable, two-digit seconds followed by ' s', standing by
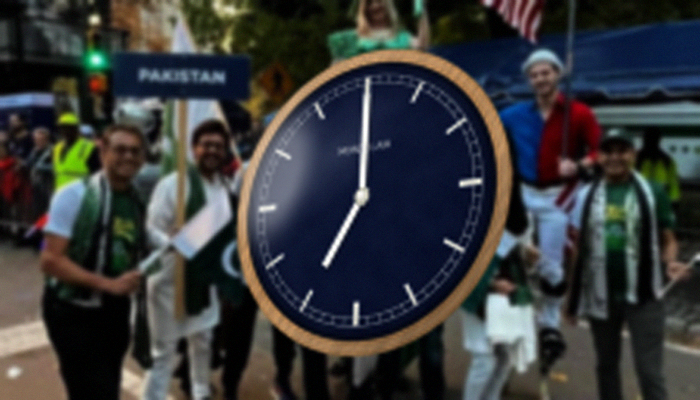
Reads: 7 h 00 min
